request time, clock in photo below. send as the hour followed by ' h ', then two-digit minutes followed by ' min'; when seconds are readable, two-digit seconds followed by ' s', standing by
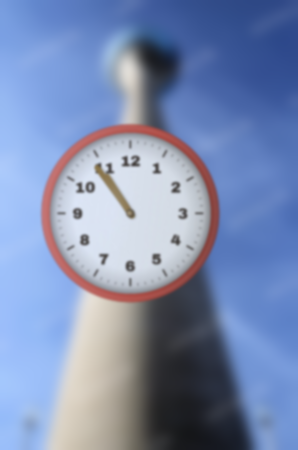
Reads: 10 h 54 min
